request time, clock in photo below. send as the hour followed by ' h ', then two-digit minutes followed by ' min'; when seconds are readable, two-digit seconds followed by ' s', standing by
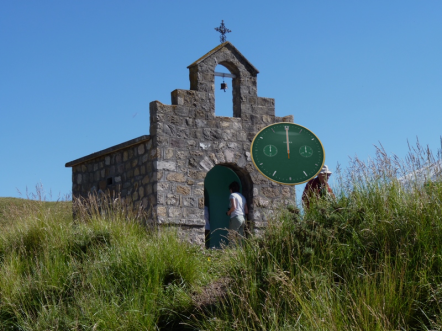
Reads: 12 h 00 min
